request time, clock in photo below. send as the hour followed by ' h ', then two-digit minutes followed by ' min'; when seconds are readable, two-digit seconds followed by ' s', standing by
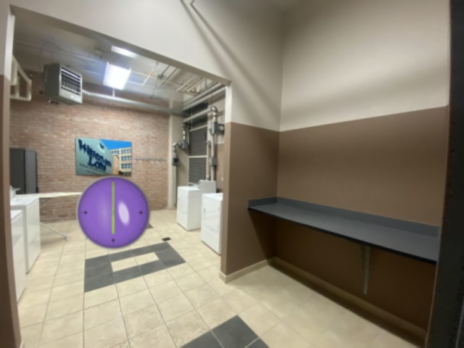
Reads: 6 h 00 min
